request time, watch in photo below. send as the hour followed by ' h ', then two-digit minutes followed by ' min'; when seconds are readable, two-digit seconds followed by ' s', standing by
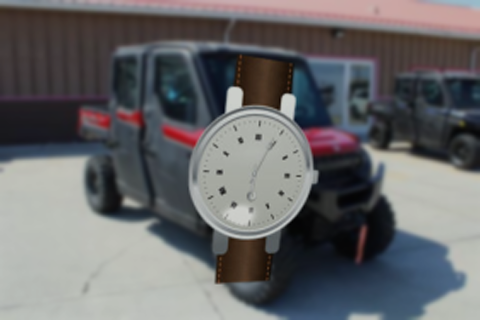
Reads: 6 h 04 min
